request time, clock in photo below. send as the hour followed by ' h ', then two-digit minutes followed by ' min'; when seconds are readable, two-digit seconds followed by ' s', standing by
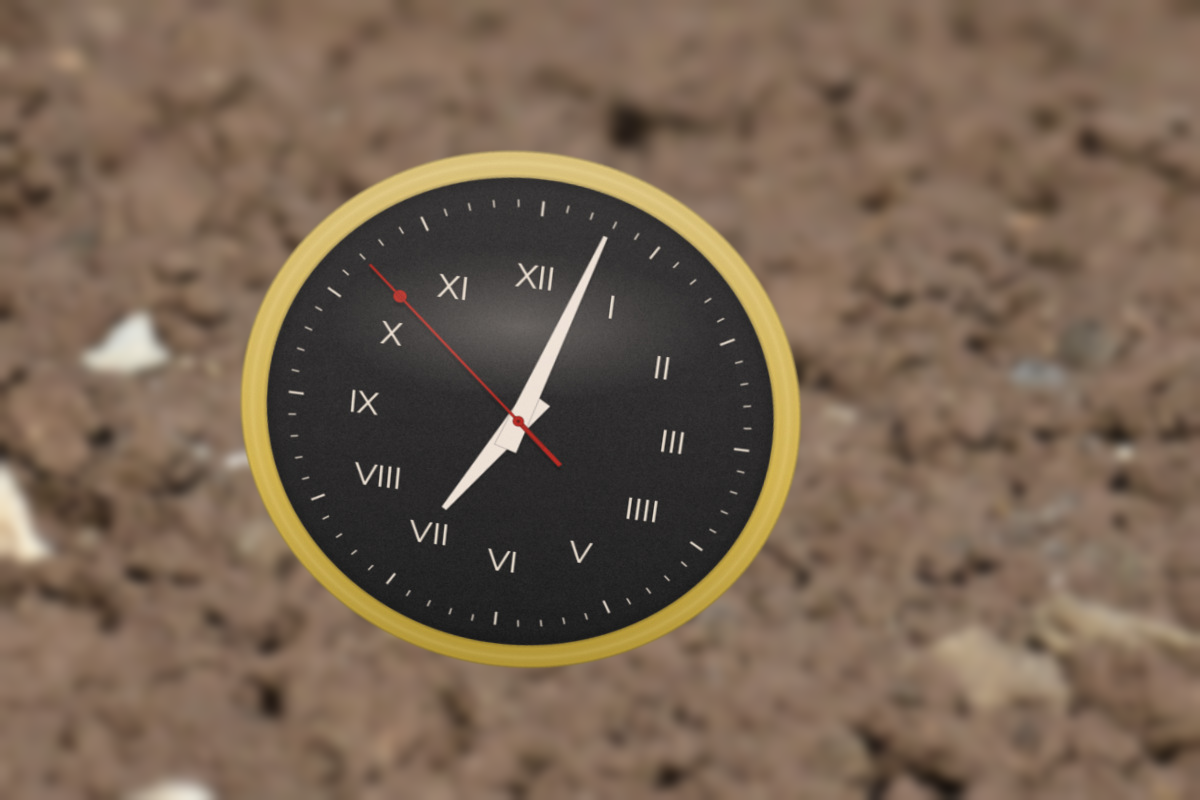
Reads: 7 h 02 min 52 s
